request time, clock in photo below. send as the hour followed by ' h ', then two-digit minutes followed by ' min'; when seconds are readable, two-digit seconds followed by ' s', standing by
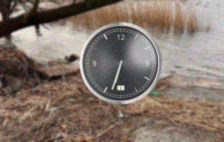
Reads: 6 h 33 min
